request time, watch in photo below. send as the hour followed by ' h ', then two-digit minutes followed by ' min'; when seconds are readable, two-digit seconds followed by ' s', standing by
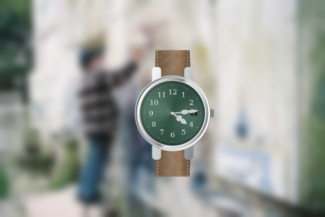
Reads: 4 h 14 min
